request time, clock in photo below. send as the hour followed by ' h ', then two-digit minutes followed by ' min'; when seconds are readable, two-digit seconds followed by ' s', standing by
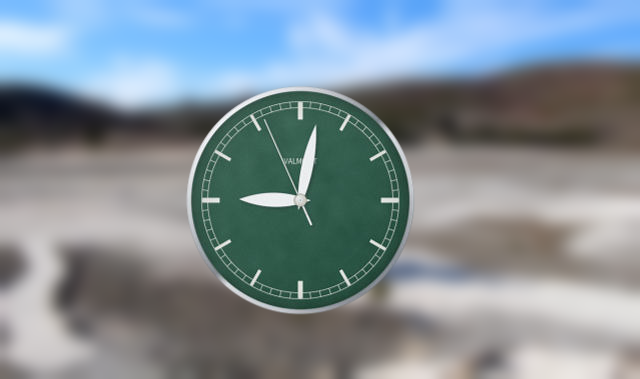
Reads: 9 h 01 min 56 s
